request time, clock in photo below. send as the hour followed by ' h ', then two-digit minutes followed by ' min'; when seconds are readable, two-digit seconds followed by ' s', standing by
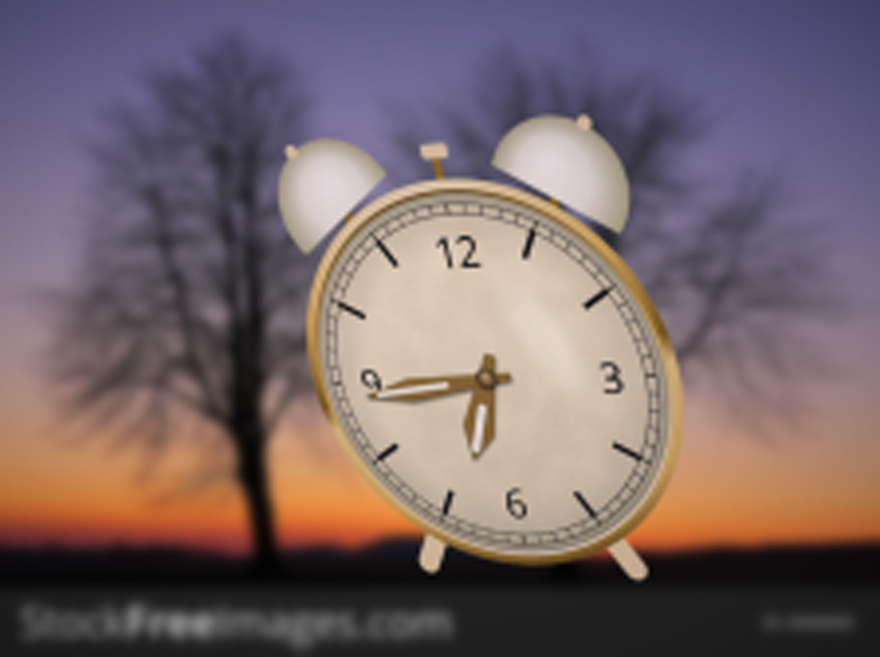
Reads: 6 h 44 min
